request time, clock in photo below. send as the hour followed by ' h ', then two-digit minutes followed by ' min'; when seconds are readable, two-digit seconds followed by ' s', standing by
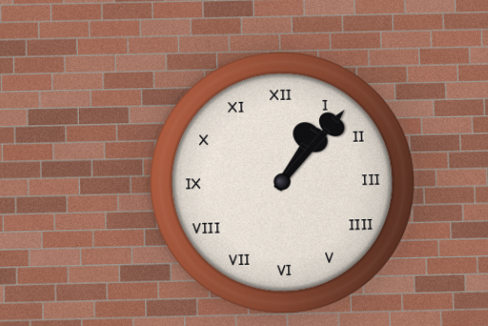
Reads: 1 h 07 min
